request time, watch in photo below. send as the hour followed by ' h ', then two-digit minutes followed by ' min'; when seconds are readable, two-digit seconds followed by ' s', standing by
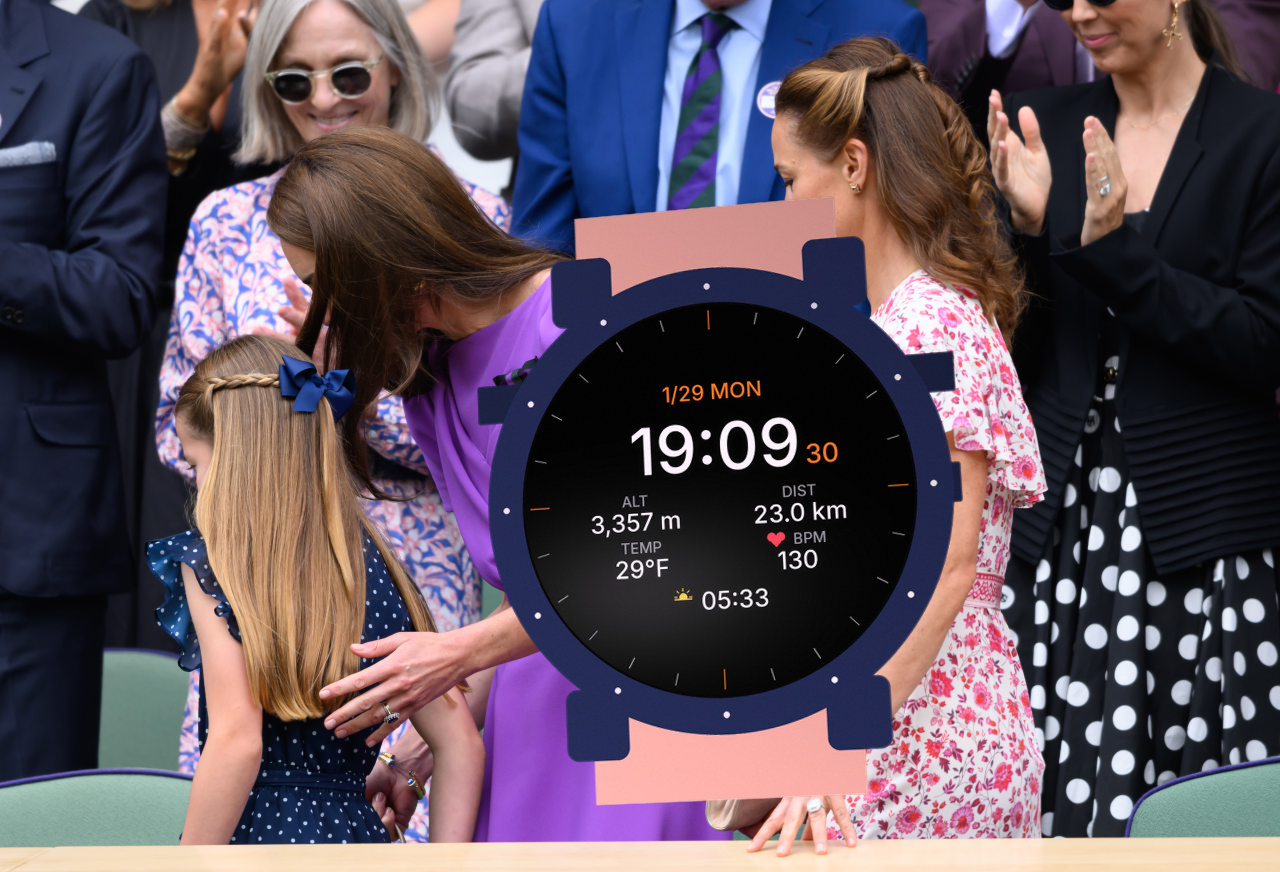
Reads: 19 h 09 min 30 s
